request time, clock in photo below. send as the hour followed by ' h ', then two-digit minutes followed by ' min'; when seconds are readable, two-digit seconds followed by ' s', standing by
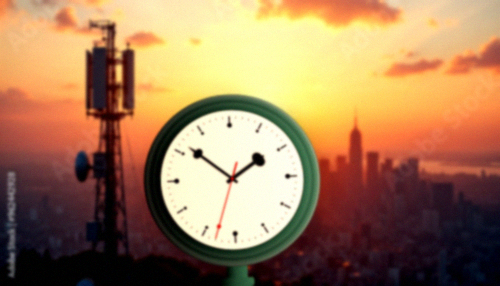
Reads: 1 h 51 min 33 s
